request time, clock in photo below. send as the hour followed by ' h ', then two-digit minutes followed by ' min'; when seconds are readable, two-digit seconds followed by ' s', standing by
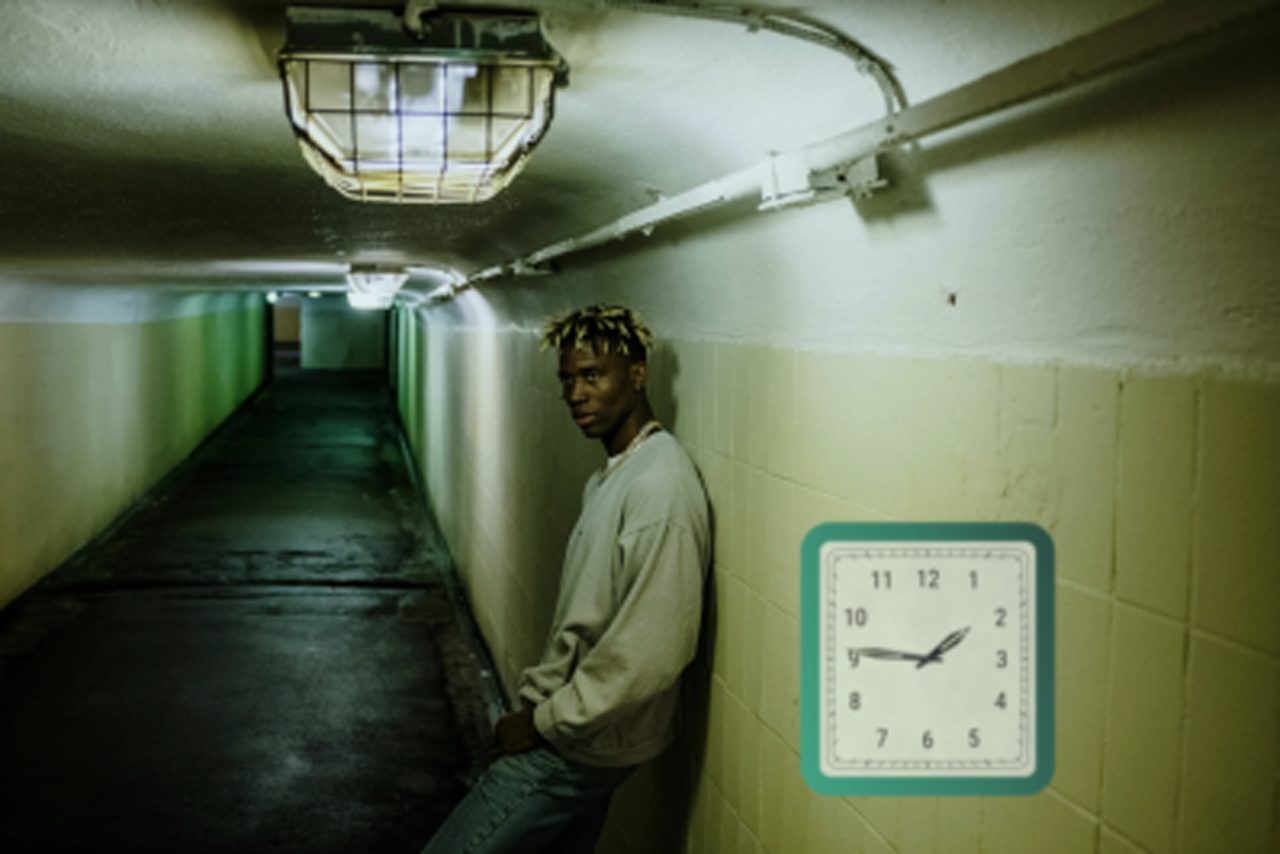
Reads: 1 h 46 min
